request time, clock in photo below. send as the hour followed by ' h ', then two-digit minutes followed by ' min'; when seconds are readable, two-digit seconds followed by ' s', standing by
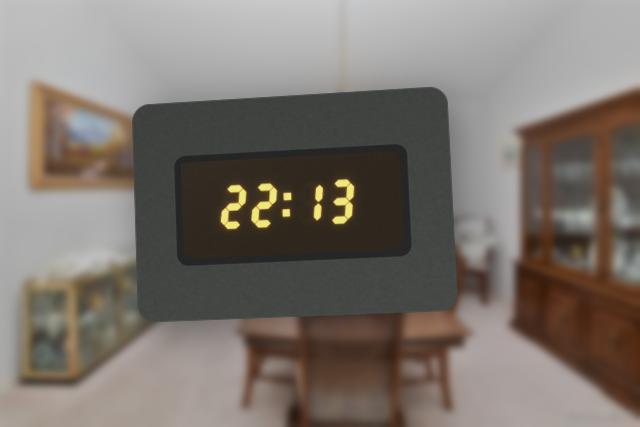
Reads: 22 h 13 min
